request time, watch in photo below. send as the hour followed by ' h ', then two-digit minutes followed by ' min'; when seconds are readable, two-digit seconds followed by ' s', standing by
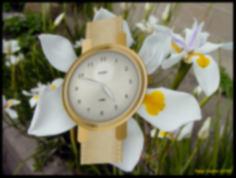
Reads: 4 h 49 min
